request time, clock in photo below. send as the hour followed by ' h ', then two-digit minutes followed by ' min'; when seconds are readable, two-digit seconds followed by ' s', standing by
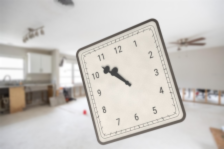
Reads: 10 h 53 min
